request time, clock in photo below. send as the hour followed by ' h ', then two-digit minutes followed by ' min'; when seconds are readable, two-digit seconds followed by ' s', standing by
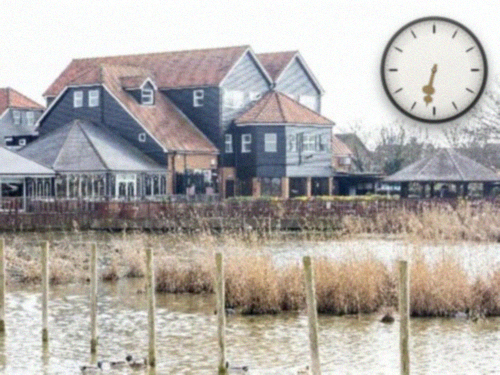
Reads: 6 h 32 min
